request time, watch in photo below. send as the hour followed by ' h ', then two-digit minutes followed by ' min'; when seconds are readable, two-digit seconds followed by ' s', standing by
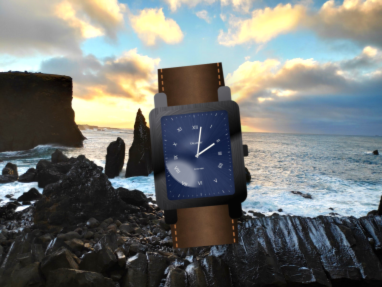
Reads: 2 h 02 min
